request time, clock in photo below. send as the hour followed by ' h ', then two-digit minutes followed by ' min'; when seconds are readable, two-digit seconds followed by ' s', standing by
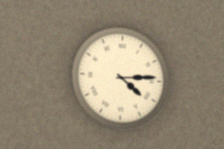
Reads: 4 h 14 min
